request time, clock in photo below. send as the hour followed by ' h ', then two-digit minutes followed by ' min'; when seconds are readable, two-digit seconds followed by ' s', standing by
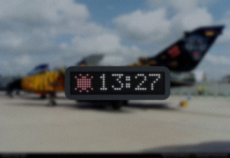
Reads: 13 h 27 min
